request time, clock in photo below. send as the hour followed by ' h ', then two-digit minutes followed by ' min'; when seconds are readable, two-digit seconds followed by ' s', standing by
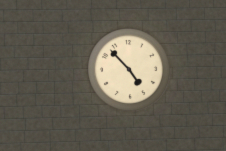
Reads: 4 h 53 min
